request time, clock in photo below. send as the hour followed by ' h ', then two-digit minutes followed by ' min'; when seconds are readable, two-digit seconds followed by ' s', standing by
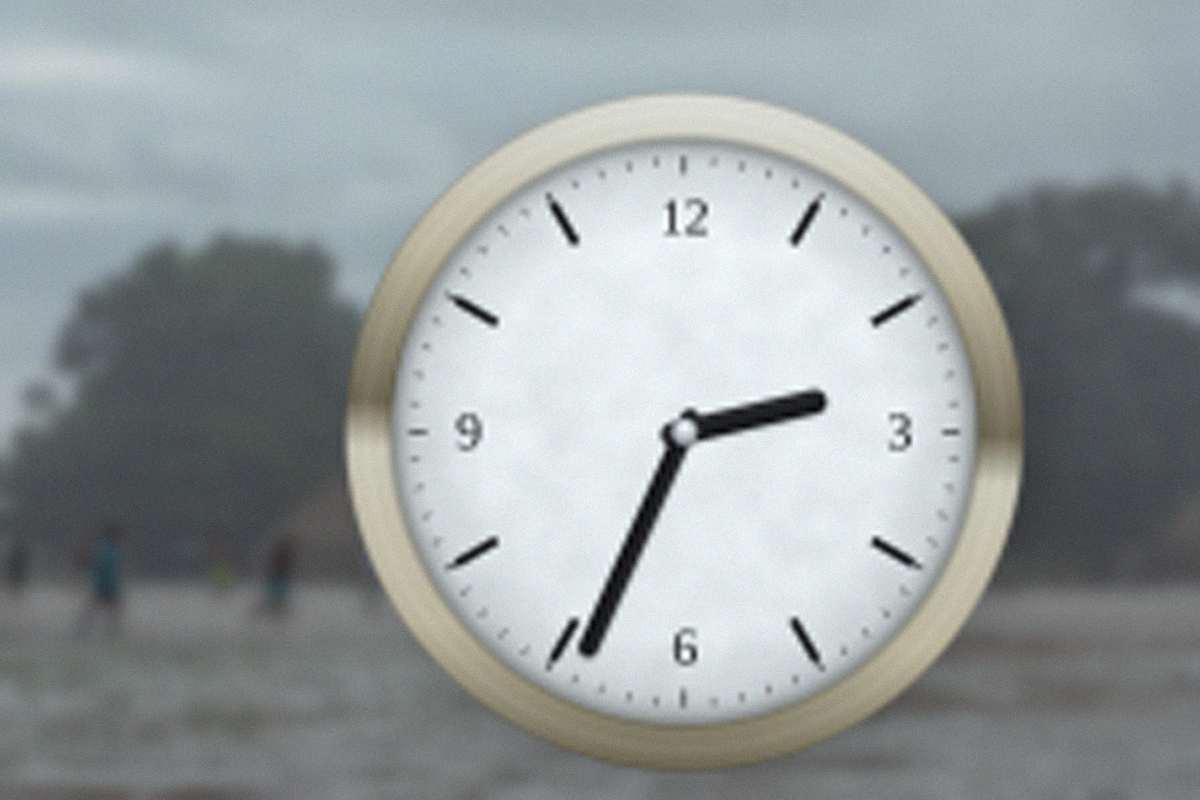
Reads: 2 h 34 min
